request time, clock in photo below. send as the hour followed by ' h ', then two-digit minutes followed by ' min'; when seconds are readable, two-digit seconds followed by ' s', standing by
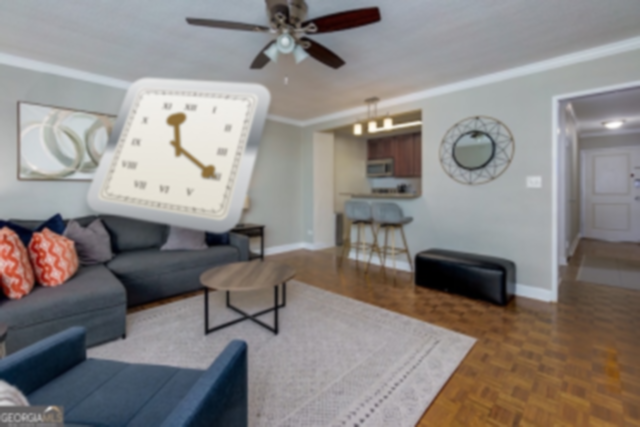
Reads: 11 h 20 min
